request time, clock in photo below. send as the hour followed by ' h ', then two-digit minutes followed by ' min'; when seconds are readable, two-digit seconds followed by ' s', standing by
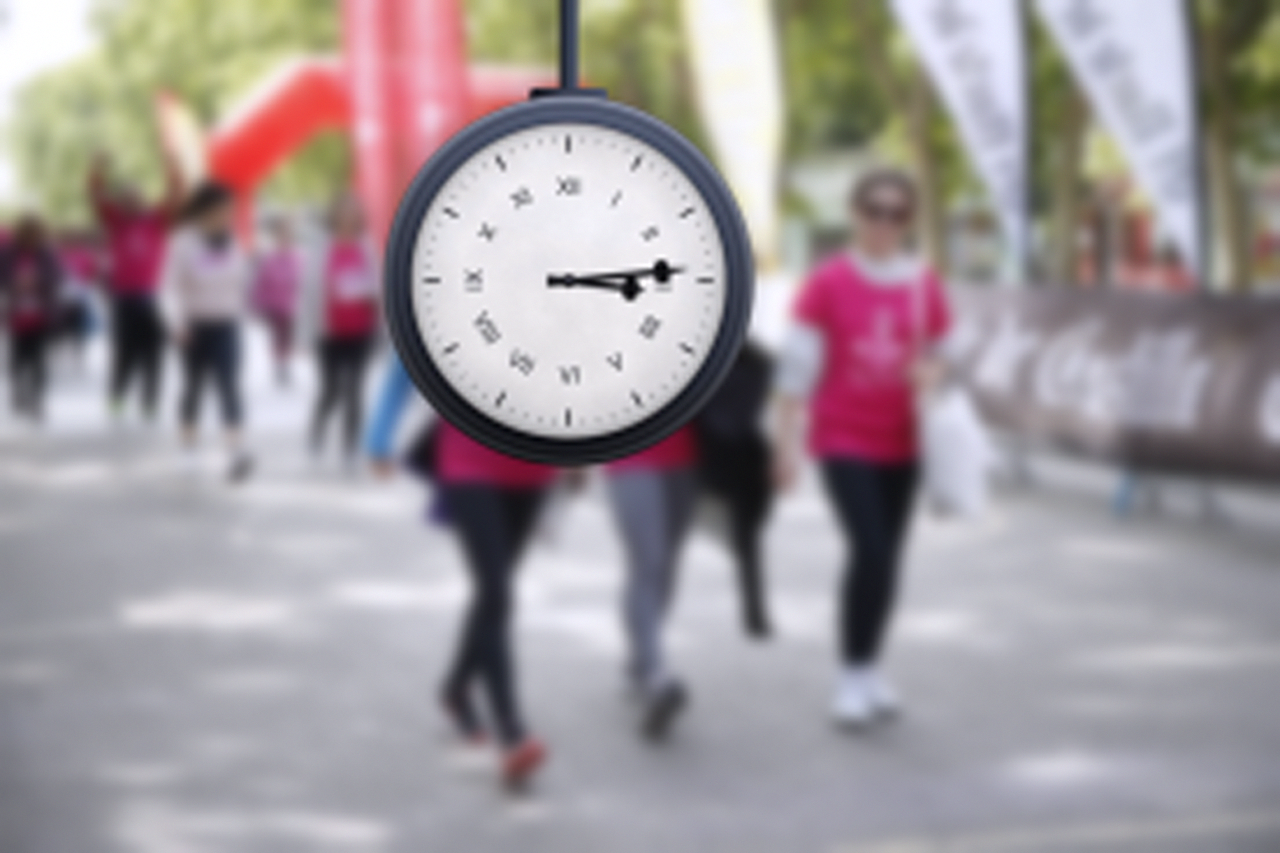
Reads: 3 h 14 min
